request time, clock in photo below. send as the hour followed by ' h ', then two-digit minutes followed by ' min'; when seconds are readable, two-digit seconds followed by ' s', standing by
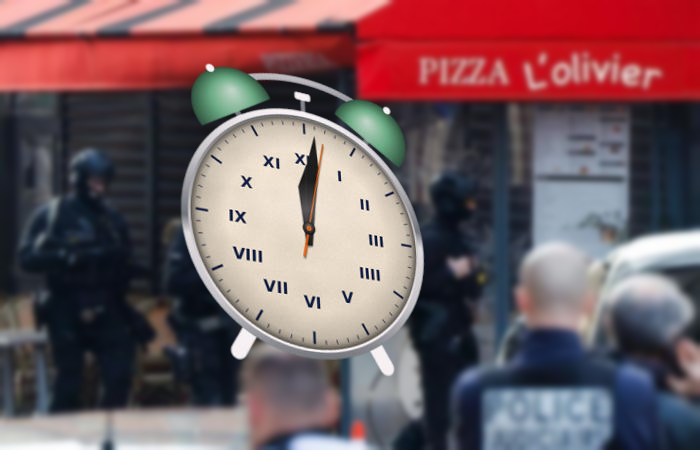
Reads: 12 h 01 min 02 s
